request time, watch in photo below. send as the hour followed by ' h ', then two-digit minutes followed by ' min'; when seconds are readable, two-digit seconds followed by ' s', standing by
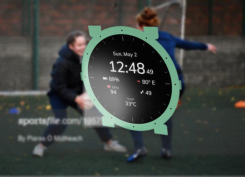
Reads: 12 h 48 min
